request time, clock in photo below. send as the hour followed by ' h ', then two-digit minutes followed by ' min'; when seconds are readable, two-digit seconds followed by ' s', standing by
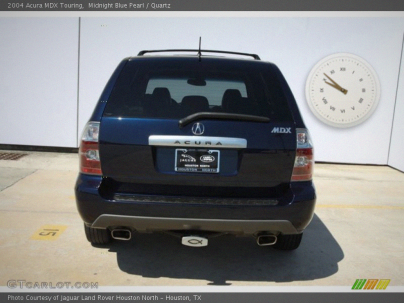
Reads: 9 h 52 min
